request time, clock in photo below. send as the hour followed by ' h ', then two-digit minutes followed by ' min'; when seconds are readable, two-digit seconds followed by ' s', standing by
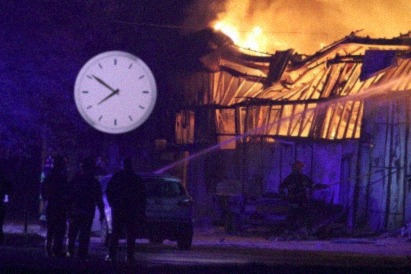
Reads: 7 h 51 min
